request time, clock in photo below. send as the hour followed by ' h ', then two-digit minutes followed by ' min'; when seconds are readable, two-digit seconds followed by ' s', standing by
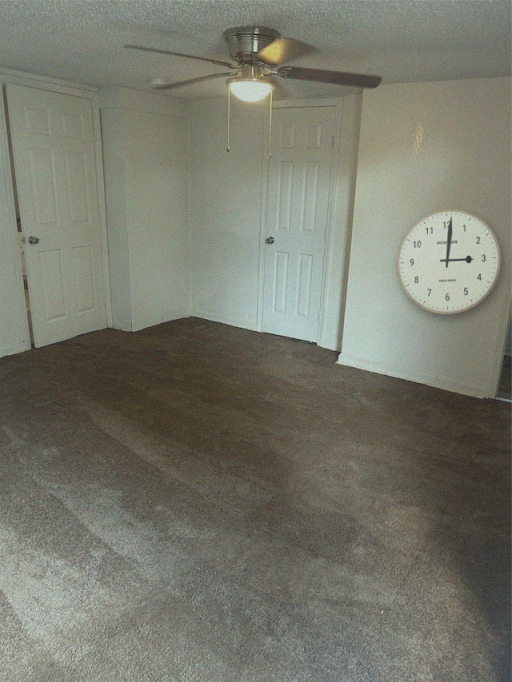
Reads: 3 h 01 min
